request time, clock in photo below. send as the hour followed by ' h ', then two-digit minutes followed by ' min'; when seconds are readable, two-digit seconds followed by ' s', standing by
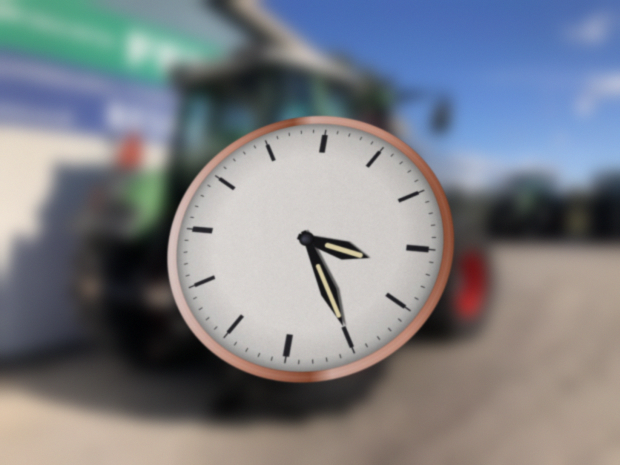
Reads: 3 h 25 min
